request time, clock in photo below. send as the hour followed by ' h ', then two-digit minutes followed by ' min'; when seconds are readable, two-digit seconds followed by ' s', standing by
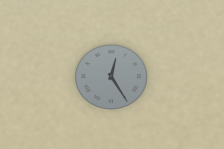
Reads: 12 h 25 min
